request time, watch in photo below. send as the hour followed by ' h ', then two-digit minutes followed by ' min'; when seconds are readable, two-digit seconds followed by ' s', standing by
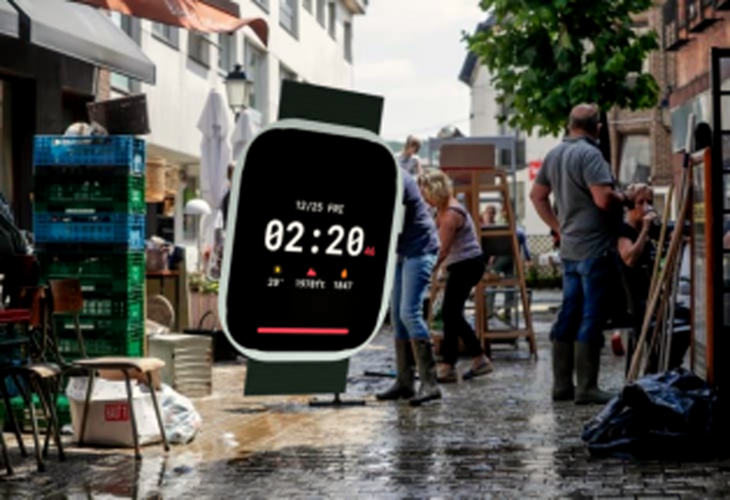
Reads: 2 h 20 min
